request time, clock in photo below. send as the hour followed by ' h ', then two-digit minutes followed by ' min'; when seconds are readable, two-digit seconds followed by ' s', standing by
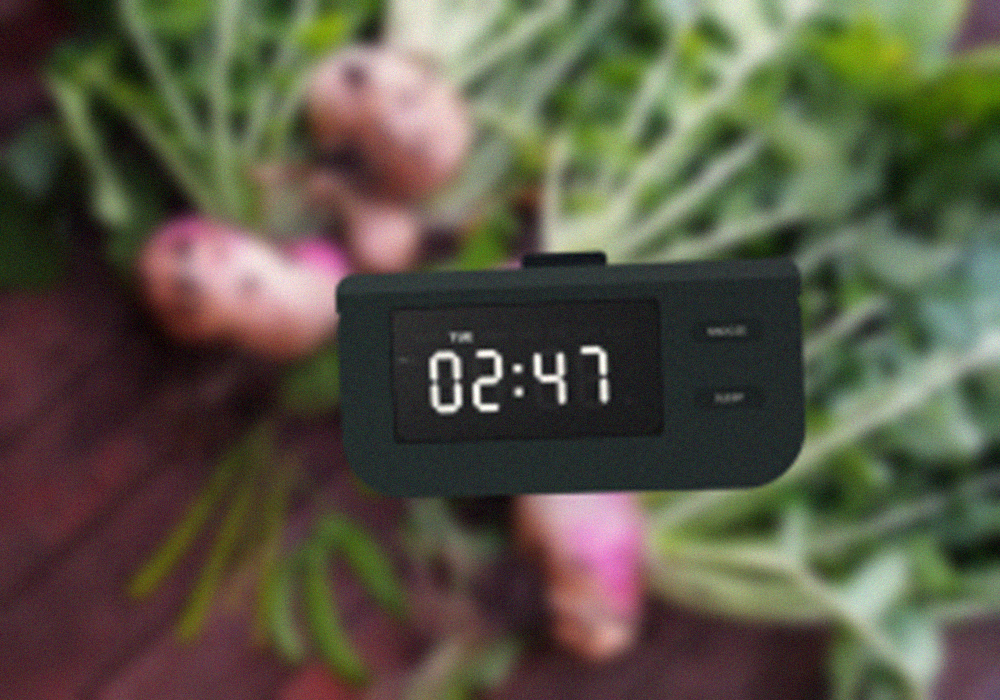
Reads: 2 h 47 min
